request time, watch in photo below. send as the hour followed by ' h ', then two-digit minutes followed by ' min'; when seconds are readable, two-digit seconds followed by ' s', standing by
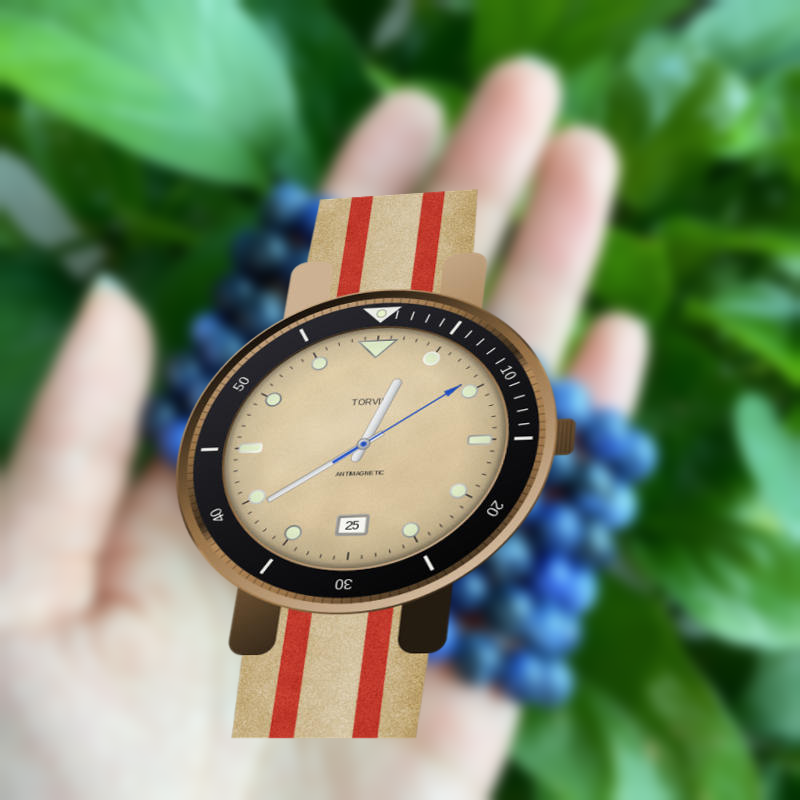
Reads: 12 h 39 min 09 s
